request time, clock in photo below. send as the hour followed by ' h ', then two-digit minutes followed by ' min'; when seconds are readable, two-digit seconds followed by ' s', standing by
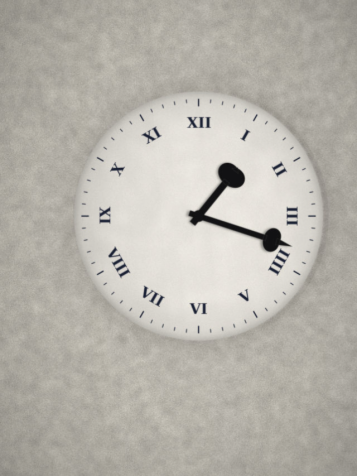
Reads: 1 h 18 min
